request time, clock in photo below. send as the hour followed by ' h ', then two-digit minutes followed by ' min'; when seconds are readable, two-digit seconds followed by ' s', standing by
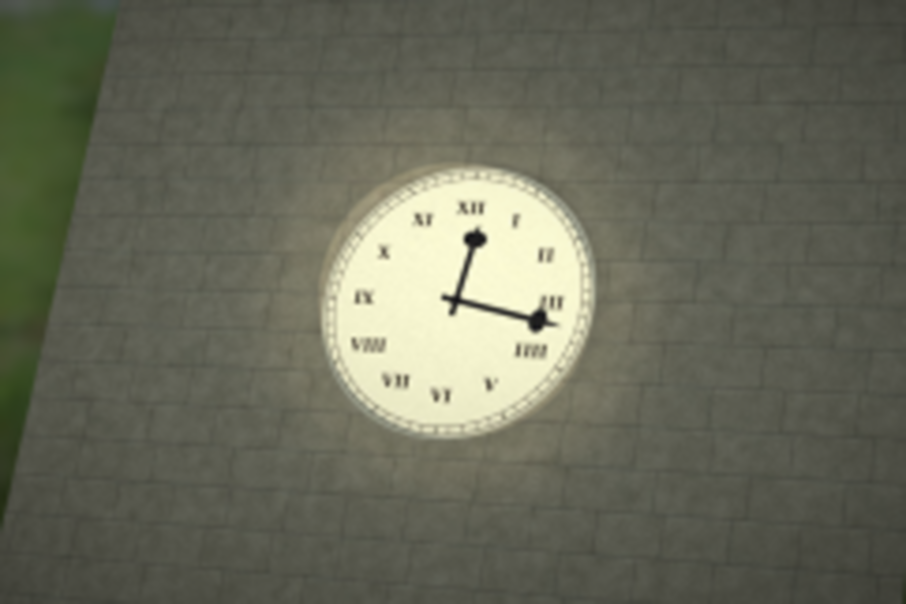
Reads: 12 h 17 min
